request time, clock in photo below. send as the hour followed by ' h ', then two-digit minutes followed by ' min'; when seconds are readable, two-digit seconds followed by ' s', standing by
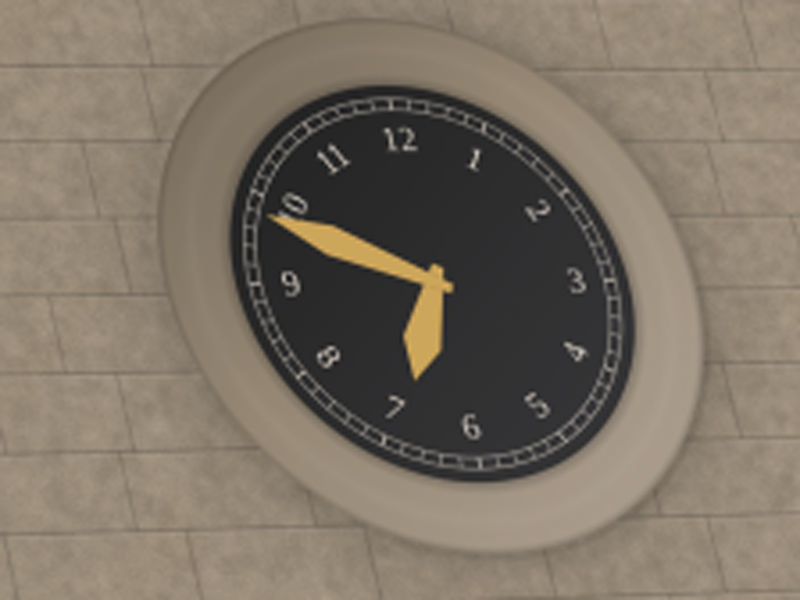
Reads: 6 h 49 min
